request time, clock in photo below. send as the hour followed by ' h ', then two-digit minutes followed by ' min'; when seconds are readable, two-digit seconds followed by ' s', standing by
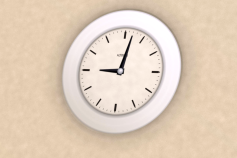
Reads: 9 h 02 min
